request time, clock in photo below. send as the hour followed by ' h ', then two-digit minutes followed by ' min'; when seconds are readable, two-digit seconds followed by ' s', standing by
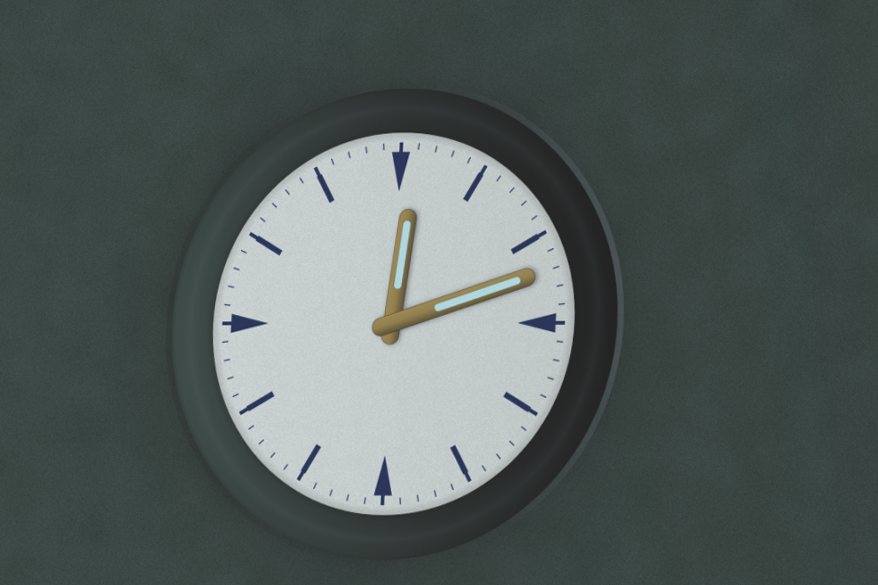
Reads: 12 h 12 min
